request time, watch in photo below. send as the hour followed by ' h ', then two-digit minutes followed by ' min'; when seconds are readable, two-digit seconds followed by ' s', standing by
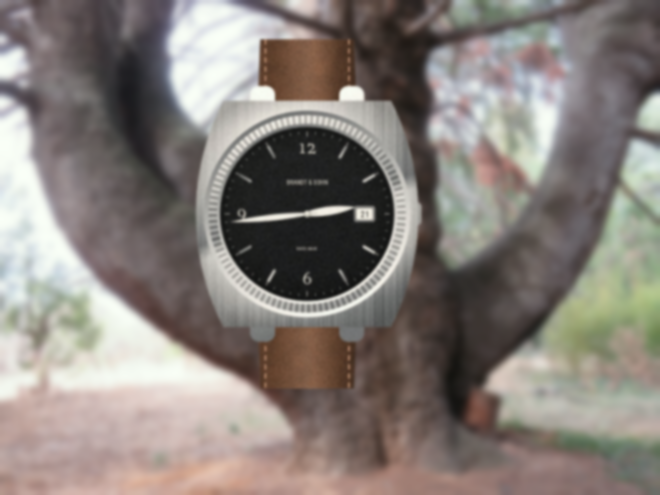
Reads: 2 h 44 min
